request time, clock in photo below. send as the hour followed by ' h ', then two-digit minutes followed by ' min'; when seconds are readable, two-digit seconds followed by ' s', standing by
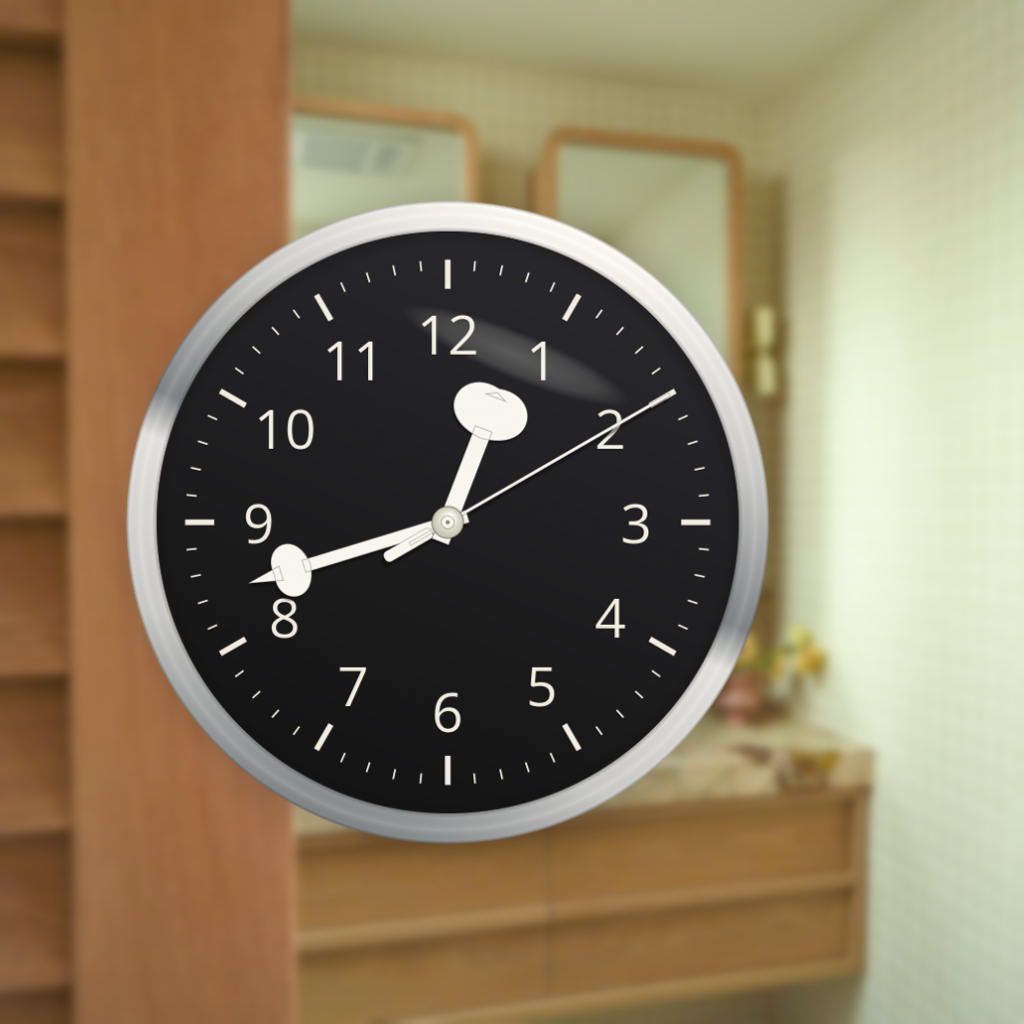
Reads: 12 h 42 min 10 s
